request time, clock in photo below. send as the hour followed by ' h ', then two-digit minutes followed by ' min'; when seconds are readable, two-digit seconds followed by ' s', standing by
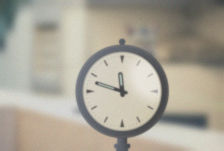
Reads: 11 h 48 min
